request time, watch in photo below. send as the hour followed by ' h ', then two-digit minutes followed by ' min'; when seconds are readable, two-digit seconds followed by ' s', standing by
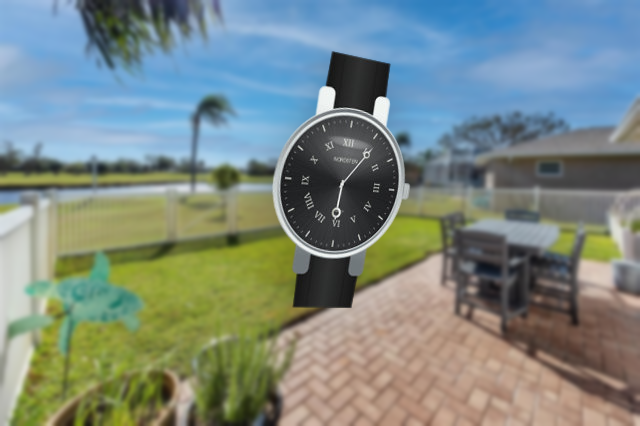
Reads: 6 h 06 min
